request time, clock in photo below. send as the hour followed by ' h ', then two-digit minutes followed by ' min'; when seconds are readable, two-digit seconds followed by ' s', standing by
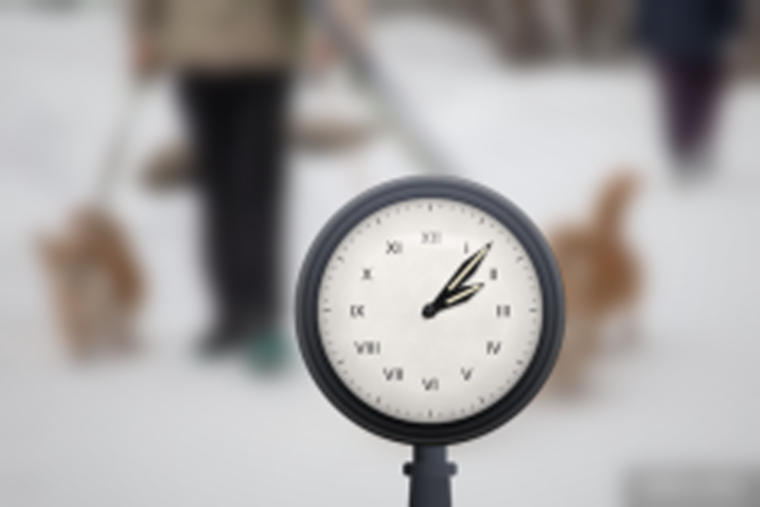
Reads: 2 h 07 min
